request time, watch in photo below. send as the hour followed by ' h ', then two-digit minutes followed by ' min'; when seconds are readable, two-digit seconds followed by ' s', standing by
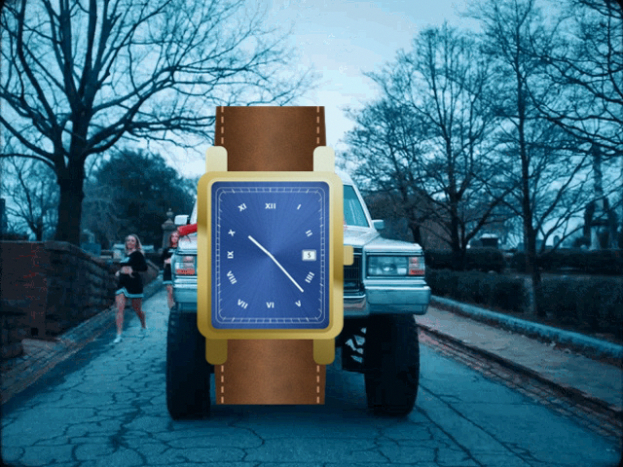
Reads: 10 h 23 min
